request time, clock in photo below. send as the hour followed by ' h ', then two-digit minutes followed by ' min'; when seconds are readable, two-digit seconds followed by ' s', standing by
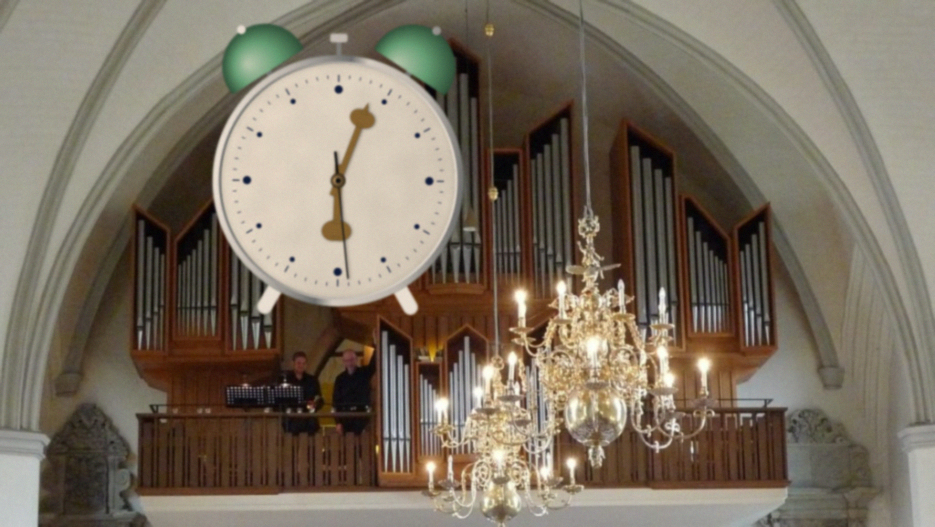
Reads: 6 h 03 min 29 s
